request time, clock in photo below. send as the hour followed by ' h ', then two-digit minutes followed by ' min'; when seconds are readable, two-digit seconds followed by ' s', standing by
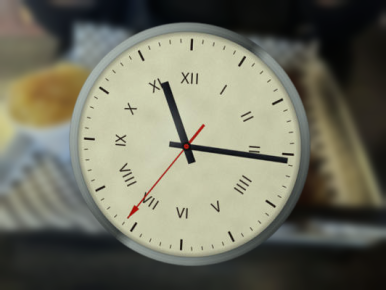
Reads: 11 h 15 min 36 s
